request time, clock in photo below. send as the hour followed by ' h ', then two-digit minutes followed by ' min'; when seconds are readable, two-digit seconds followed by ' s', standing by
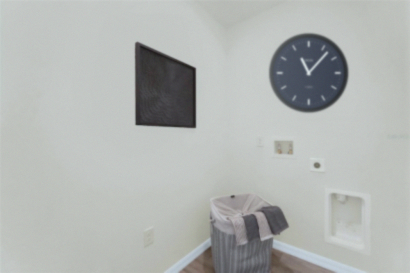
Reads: 11 h 07 min
